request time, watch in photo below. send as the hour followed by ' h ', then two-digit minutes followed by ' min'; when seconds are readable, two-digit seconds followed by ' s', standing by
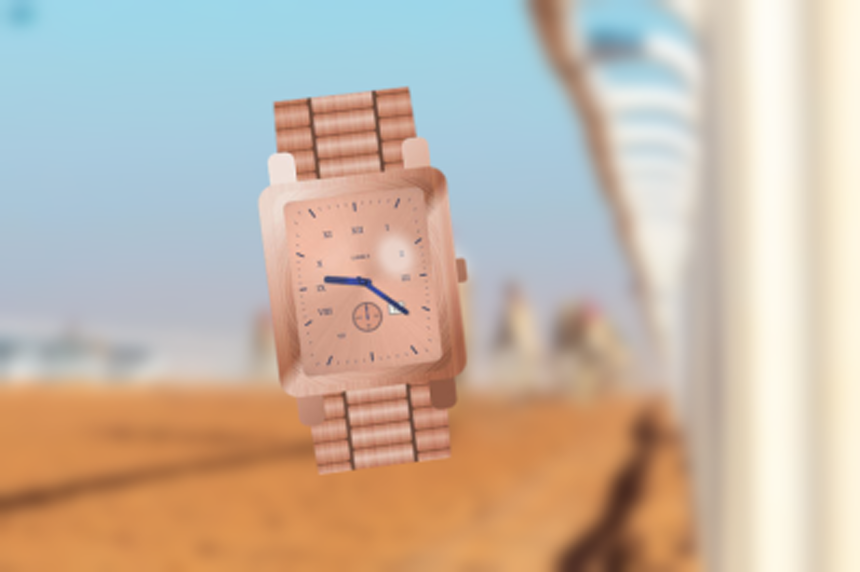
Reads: 9 h 22 min
